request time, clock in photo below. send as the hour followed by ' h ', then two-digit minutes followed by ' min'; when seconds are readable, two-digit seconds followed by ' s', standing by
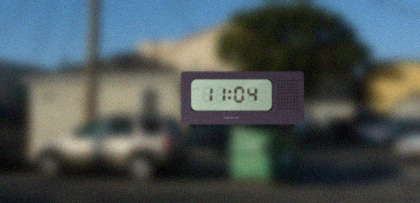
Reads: 11 h 04 min
